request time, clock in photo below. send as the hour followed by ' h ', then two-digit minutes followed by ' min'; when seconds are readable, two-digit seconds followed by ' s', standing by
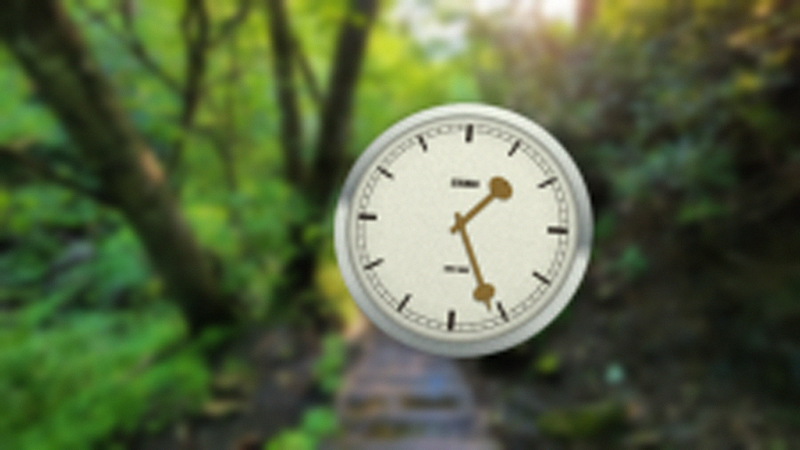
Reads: 1 h 26 min
